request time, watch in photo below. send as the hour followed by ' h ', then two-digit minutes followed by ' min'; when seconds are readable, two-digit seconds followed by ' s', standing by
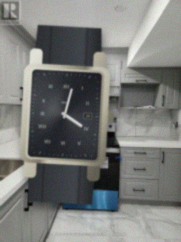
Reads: 4 h 02 min
